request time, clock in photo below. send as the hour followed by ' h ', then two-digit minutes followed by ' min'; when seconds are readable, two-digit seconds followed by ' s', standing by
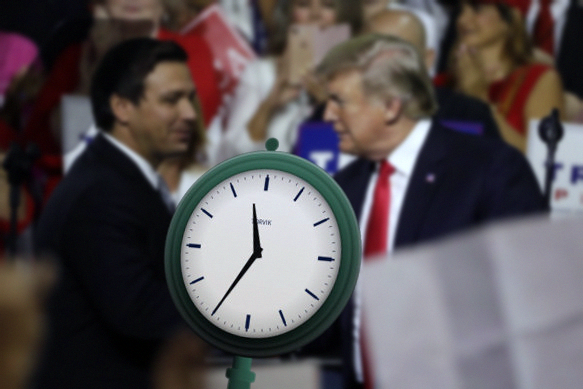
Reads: 11 h 35 min
